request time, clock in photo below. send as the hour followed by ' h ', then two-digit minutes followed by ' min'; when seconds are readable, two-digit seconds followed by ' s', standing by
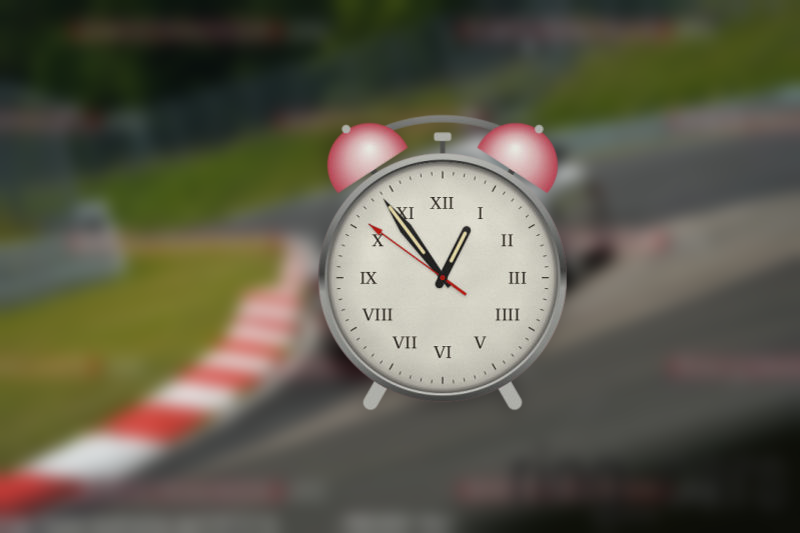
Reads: 12 h 53 min 51 s
